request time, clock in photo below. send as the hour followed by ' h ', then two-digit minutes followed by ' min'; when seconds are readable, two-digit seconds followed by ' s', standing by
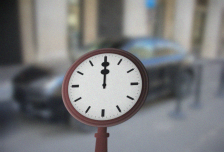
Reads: 12 h 00 min
